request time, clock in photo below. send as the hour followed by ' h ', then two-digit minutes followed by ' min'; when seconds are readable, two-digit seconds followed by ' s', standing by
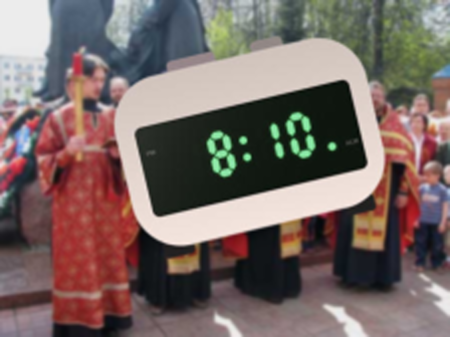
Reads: 8 h 10 min
